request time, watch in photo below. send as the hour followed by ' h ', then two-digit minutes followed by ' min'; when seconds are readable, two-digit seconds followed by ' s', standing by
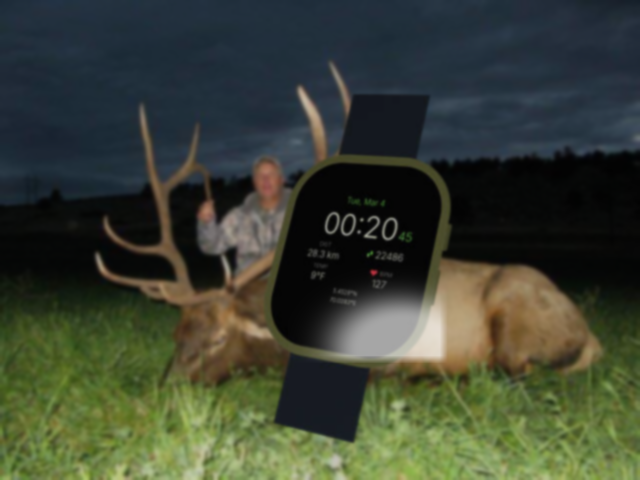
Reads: 0 h 20 min 45 s
